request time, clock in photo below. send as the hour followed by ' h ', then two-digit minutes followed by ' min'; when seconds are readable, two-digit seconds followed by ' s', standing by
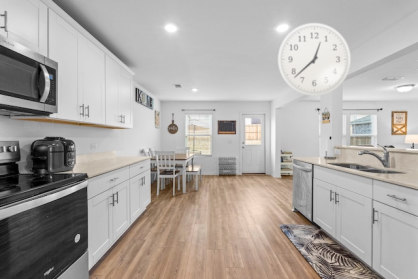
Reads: 12 h 38 min
